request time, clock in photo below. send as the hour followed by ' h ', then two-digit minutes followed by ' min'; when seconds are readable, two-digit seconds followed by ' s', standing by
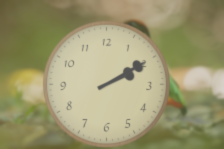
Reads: 2 h 10 min
